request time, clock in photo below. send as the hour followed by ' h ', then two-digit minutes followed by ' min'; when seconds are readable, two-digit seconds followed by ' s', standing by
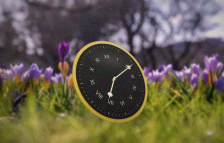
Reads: 7 h 11 min
